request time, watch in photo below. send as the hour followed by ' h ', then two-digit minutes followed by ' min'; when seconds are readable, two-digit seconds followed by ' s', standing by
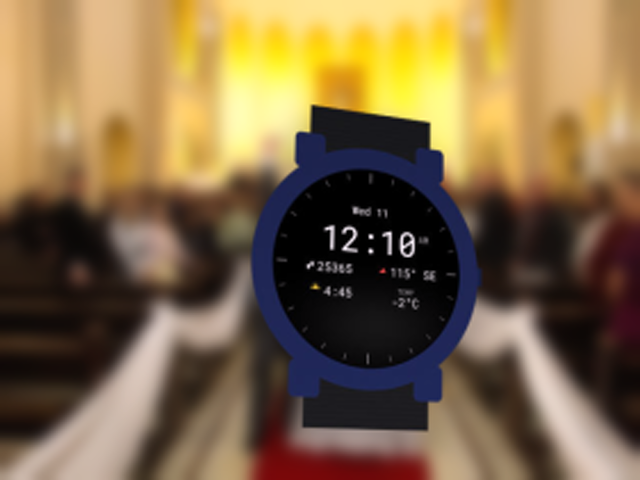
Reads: 12 h 10 min
